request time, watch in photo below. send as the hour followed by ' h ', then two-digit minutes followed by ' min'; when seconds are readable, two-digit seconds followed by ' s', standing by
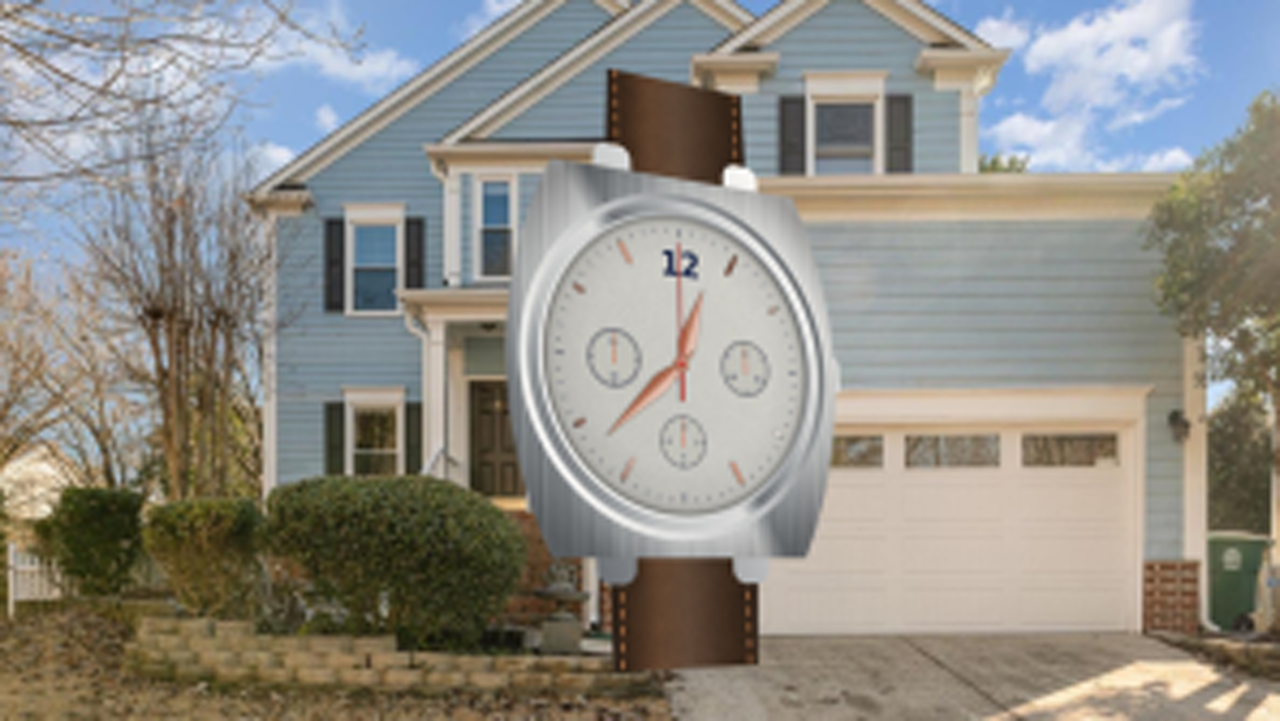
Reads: 12 h 38 min
